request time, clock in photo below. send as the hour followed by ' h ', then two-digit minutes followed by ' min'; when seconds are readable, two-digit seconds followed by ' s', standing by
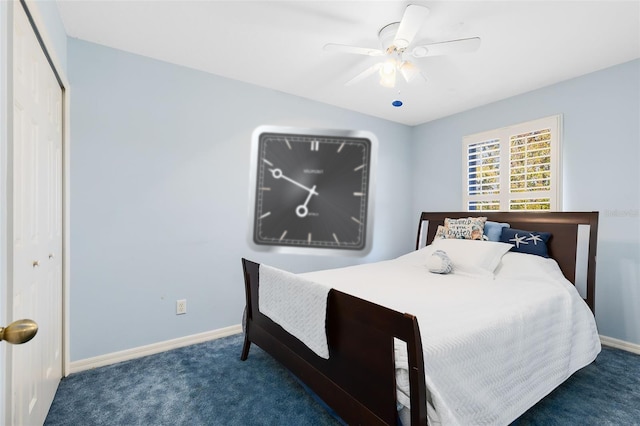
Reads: 6 h 49 min
